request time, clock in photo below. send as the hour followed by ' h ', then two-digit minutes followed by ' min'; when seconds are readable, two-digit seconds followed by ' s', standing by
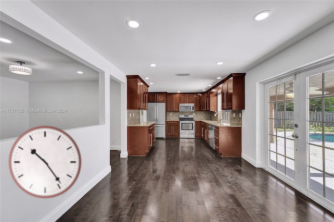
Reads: 10 h 24 min
